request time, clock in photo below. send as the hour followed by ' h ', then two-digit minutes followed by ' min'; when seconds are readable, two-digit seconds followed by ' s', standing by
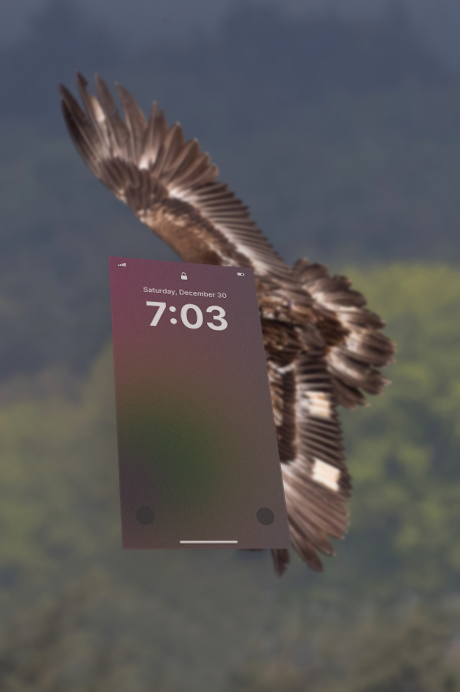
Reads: 7 h 03 min
